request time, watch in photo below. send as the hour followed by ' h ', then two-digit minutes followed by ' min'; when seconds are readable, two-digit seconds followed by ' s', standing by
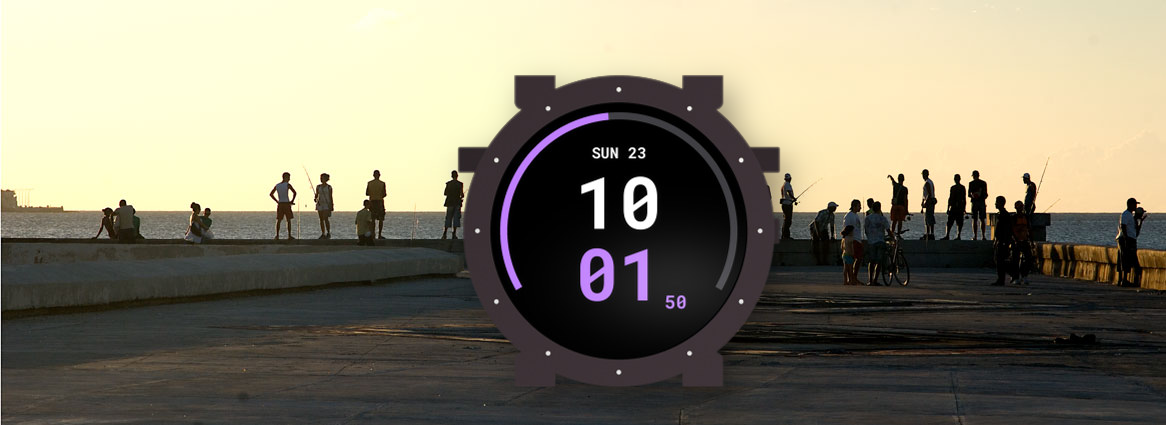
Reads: 10 h 01 min 50 s
